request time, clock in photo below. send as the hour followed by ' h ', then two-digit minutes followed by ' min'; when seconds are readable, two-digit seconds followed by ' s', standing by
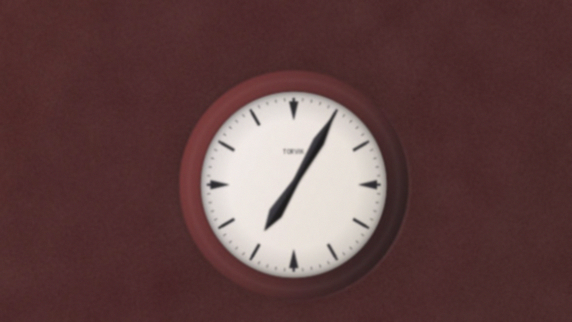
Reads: 7 h 05 min
